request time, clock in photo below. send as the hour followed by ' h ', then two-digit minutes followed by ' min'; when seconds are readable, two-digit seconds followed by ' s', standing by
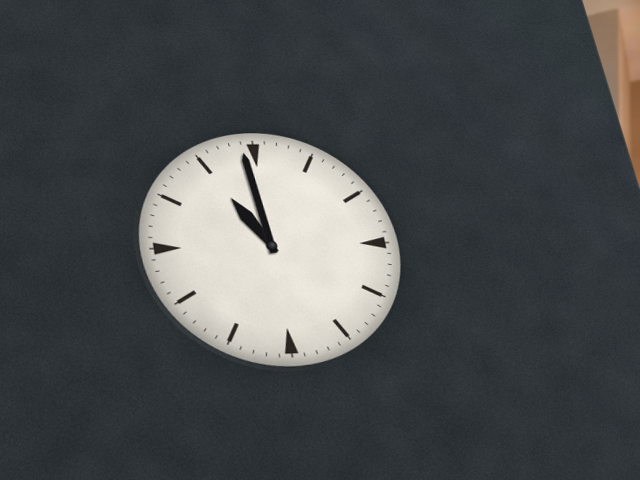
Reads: 10 h 59 min
